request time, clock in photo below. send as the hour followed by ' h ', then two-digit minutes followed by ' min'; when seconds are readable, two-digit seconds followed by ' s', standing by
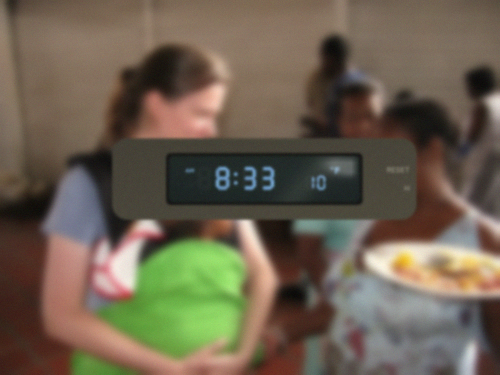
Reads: 8 h 33 min
